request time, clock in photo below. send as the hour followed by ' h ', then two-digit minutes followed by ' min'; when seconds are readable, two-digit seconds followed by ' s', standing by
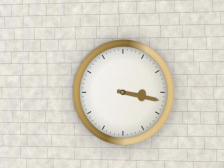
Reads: 3 h 17 min
